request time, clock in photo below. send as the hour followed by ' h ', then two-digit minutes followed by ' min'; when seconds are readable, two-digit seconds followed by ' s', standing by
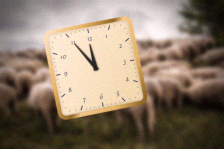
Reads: 11 h 55 min
